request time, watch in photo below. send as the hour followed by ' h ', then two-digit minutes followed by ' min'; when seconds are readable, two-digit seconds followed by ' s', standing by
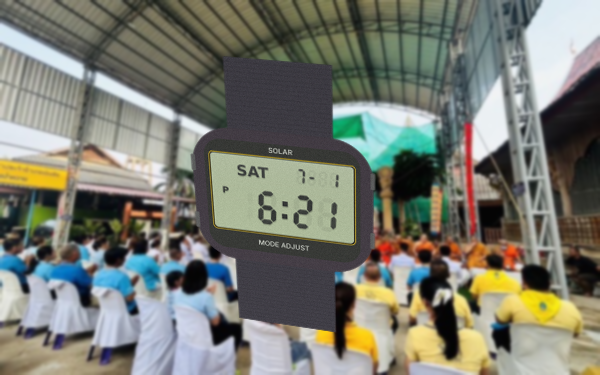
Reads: 6 h 21 min
